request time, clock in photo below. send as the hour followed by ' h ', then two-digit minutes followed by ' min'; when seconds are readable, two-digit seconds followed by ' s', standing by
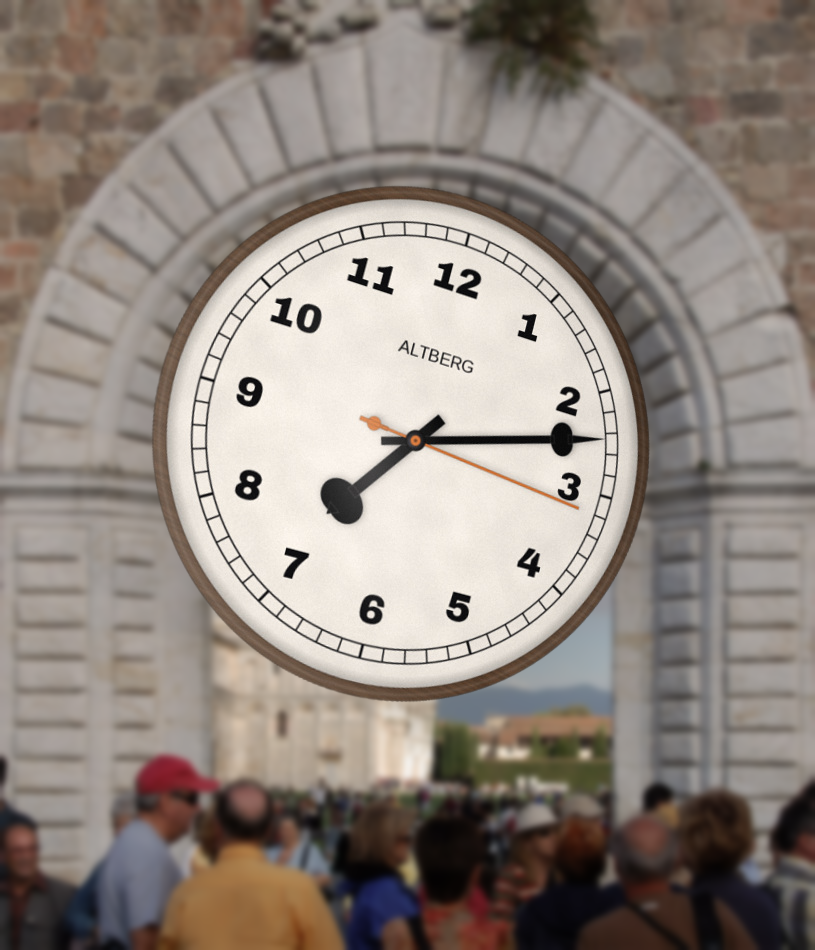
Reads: 7 h 12 min 16 s
